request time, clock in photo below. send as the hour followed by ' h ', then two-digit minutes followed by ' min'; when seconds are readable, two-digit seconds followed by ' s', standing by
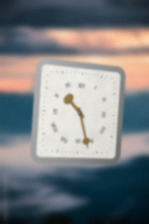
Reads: 10 h 27 min
